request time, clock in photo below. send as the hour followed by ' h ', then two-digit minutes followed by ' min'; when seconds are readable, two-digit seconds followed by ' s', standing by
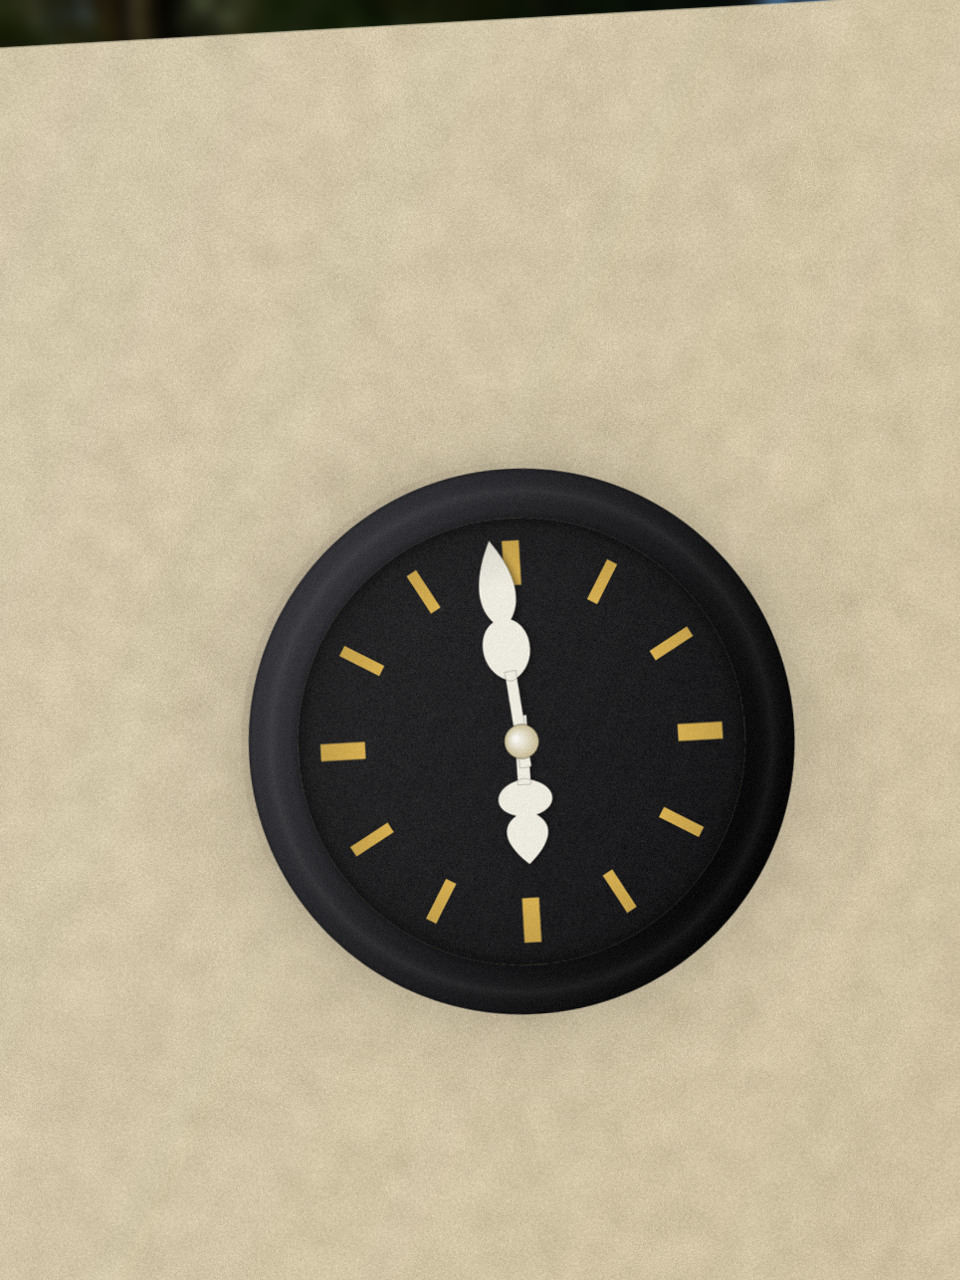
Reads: 5 h 59 min
